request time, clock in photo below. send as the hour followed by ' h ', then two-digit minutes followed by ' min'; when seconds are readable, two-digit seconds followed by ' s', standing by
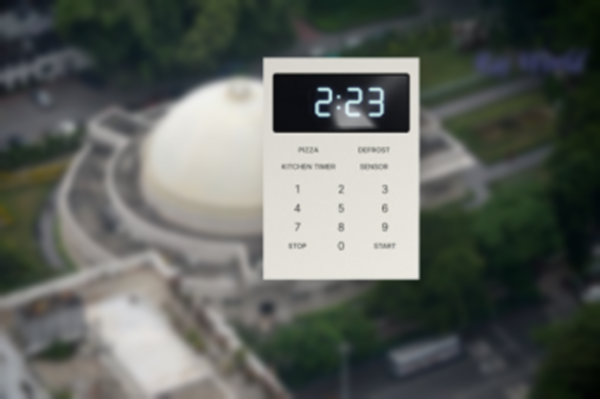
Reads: 2 h 23 min
